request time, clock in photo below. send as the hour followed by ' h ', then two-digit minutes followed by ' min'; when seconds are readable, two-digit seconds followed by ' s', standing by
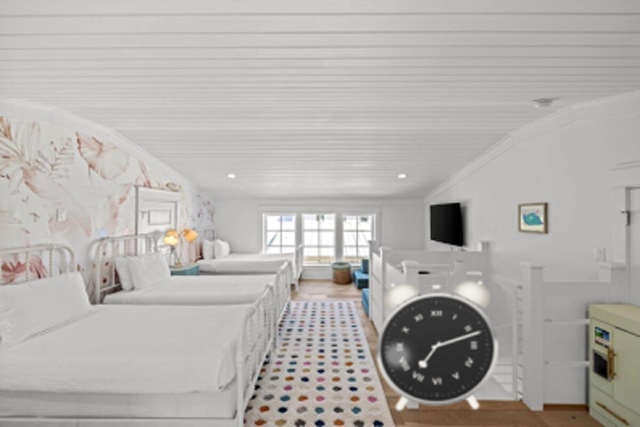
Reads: 7 h 12 min
